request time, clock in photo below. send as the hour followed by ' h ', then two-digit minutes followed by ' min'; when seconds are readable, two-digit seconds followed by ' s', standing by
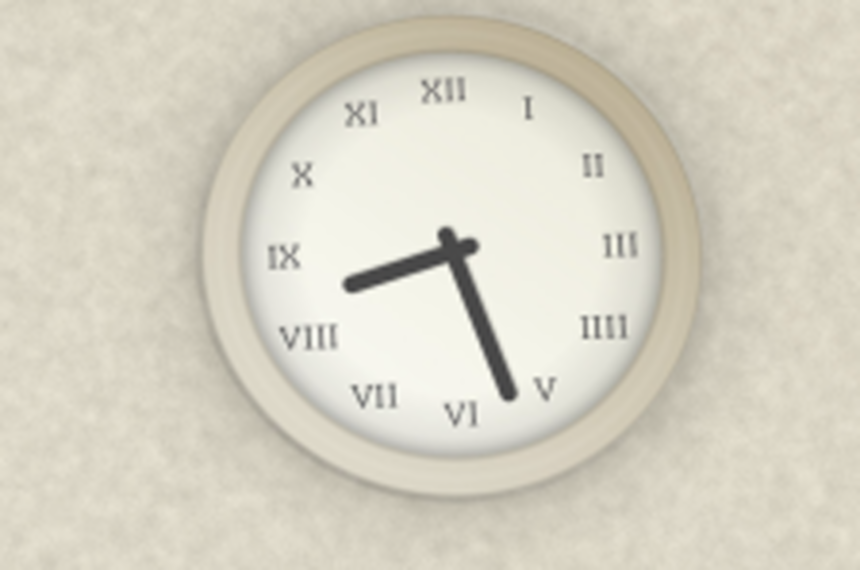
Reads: 8 h 27 min
